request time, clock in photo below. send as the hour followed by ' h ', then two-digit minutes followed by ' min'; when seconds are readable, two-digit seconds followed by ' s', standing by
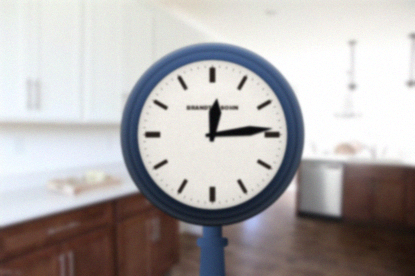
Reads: 12 h 14 min
